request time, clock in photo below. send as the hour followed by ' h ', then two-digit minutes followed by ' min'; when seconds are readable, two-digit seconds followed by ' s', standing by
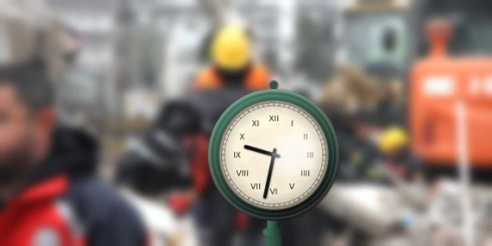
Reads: 9 h 32 min
